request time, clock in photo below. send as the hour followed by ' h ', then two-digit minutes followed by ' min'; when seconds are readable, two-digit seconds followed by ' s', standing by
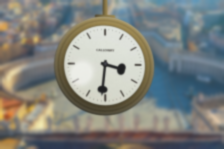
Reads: 3 h 31 min
